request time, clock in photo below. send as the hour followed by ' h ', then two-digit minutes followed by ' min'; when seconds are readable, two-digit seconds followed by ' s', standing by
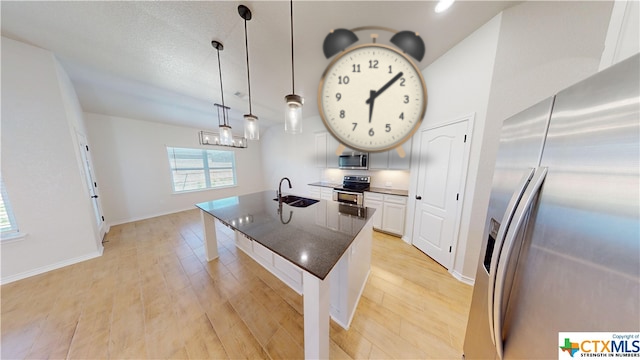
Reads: 6 h 08 min
